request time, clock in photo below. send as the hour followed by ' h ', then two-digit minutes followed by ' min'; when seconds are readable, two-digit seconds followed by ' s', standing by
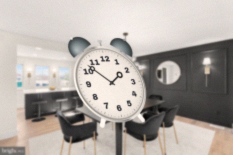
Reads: 1 h 52 min
